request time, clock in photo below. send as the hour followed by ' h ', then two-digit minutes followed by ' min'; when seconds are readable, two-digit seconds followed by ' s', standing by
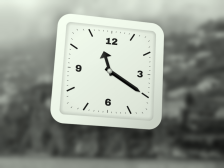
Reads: 11 h 20 min
